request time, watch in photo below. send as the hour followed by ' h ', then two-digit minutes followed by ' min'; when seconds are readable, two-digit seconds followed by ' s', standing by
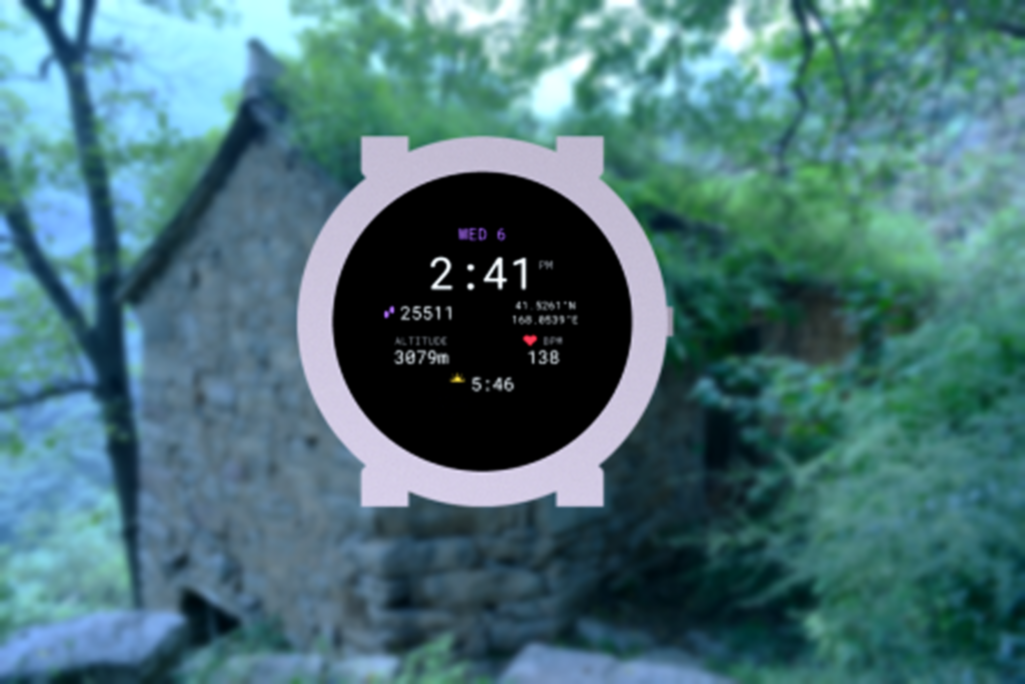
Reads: 2 h 41 min
